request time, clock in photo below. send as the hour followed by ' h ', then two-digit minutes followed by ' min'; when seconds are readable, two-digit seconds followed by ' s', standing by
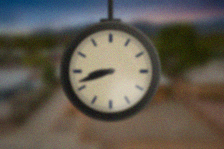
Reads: 8 h 42 min
